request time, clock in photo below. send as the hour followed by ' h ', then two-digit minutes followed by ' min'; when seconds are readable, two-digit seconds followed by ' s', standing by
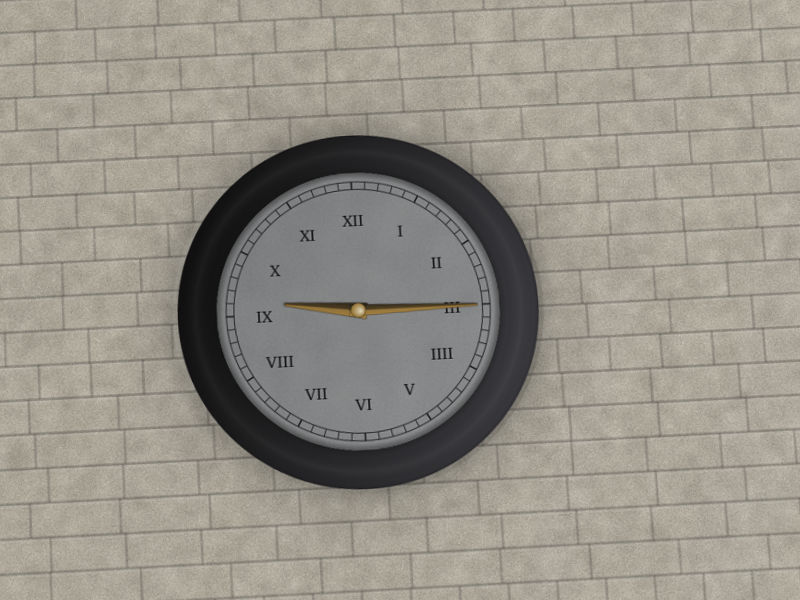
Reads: 9 h 15 min
